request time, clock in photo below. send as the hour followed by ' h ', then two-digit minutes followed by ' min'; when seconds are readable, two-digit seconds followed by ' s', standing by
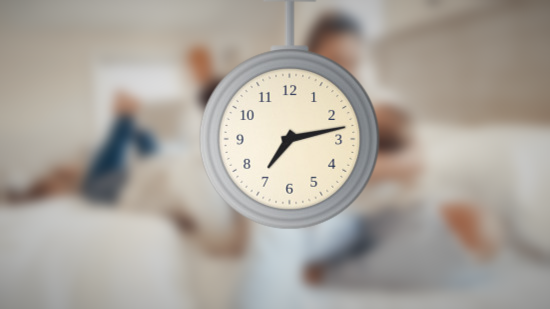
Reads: 7 h 13 min
